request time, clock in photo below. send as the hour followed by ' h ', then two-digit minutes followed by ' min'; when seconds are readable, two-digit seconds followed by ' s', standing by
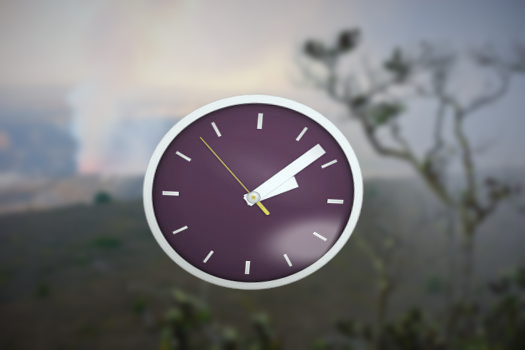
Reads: 2 h 07 min 53 s
